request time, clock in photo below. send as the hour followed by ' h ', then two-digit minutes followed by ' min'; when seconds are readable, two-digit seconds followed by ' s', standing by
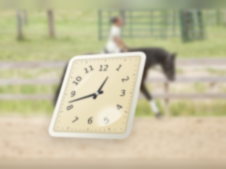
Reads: 12 h 42 min
